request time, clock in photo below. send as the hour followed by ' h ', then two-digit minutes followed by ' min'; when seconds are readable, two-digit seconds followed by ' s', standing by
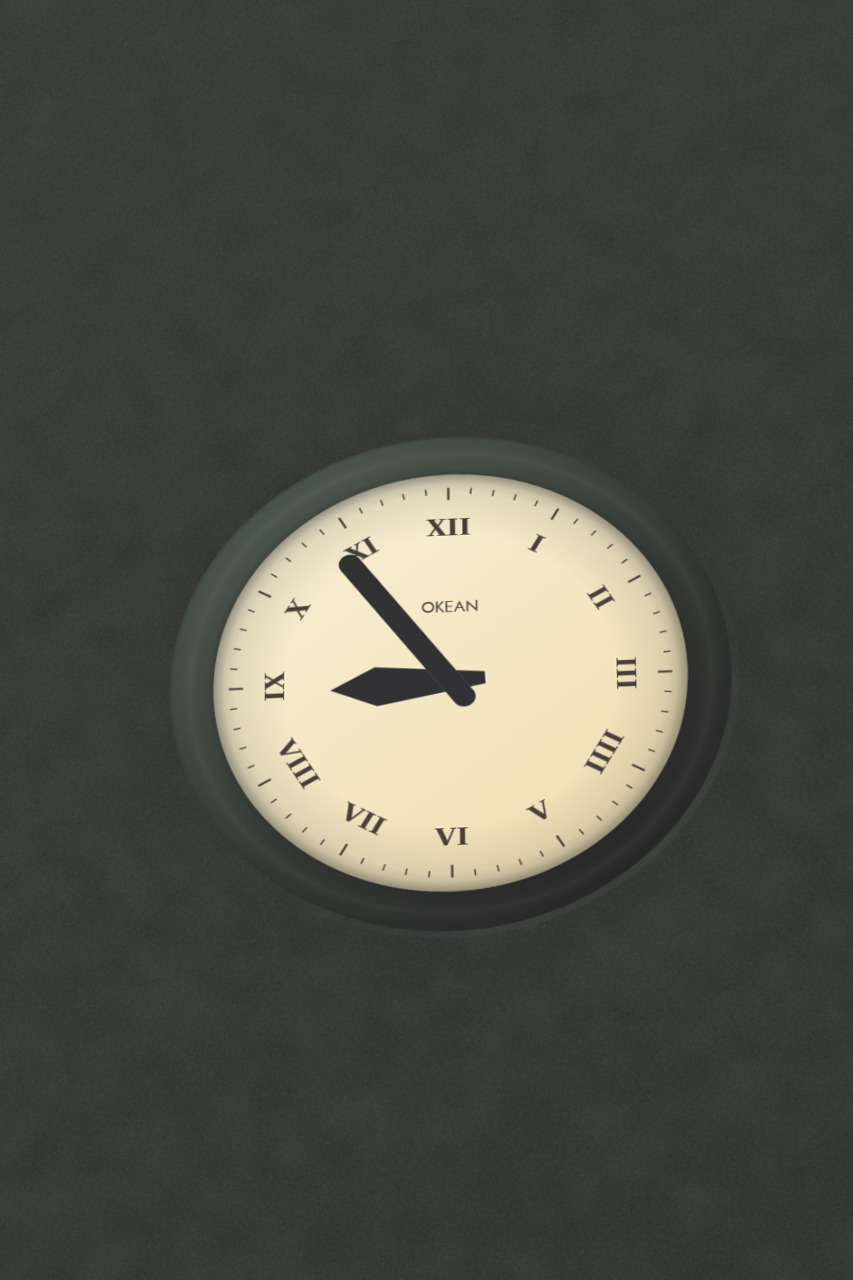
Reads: 8 h 54 min
